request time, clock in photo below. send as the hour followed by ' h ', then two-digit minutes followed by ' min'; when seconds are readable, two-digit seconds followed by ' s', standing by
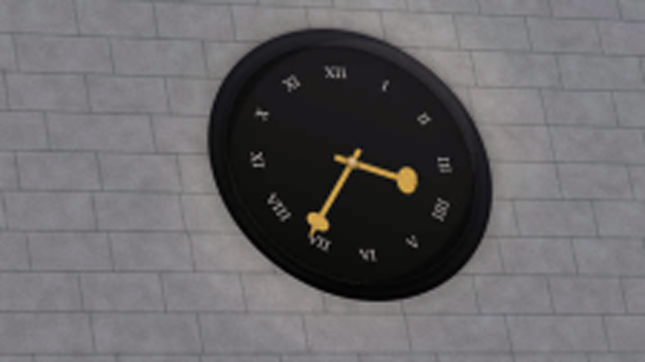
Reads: 3 h 36 min
